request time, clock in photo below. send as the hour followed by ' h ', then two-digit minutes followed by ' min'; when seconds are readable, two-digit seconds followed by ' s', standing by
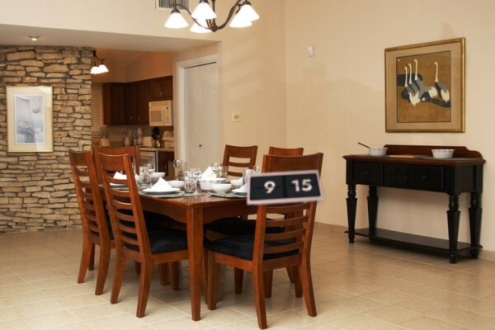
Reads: 9 h 15 min
